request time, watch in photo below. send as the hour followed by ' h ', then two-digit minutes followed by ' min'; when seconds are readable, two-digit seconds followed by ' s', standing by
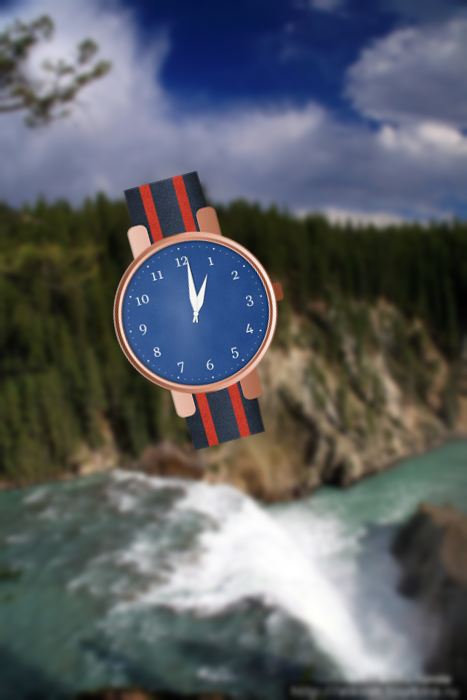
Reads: 1 h 01 min
